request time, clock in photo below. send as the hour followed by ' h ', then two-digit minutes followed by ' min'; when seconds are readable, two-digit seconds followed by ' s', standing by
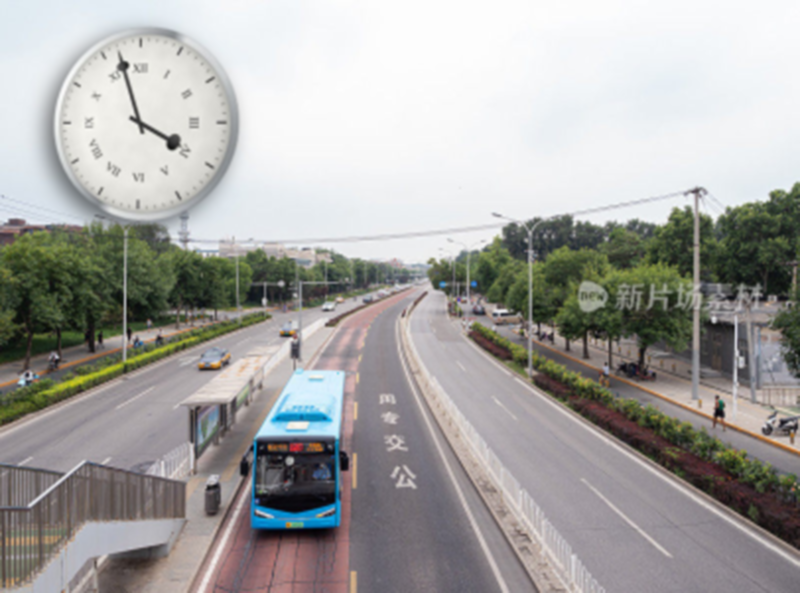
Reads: 3 h 57 min
